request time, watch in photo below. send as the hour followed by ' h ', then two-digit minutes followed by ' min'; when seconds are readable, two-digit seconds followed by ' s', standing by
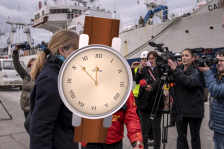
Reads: 11 h 52 min
